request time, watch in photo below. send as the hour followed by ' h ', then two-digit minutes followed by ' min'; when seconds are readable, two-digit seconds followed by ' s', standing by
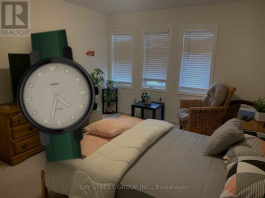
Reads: 4 h 33 min
